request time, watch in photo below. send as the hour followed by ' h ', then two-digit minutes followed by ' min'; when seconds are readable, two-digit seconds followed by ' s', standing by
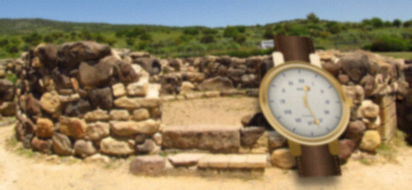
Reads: 12 h 27 min
